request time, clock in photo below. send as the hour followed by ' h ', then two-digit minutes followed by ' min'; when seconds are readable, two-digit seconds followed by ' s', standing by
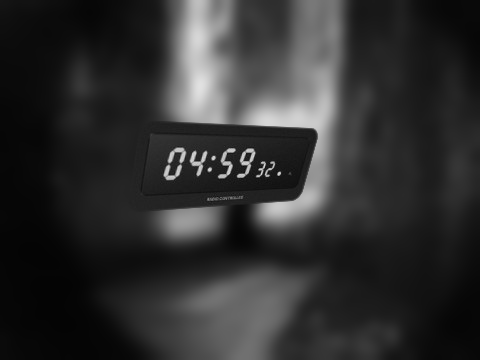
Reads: 4 h 59 min 32 s
